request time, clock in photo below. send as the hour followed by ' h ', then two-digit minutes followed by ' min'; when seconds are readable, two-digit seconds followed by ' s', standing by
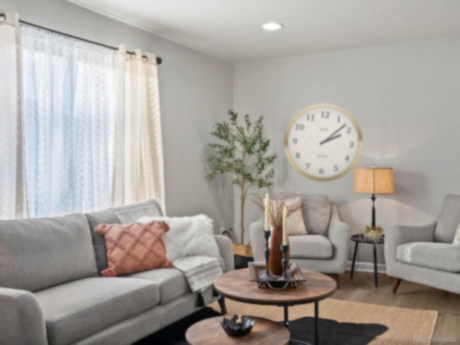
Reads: 2 h 08 min
